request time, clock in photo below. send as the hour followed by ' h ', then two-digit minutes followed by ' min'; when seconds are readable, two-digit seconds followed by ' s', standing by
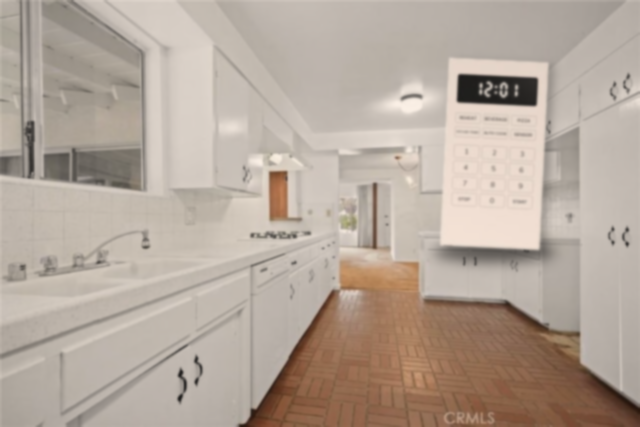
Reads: 12 h 01 min
